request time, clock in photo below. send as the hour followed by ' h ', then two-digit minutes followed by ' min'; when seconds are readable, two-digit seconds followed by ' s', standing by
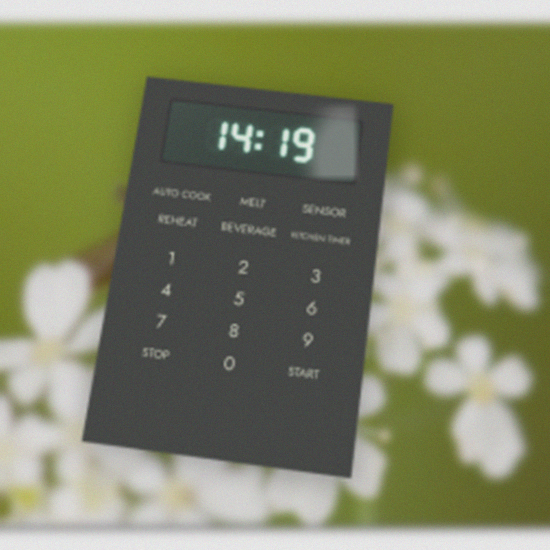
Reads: 14 h 19 min
